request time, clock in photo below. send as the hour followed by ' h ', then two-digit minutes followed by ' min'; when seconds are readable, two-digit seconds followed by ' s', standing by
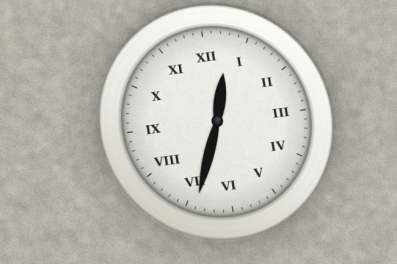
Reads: 12 h 34 min
